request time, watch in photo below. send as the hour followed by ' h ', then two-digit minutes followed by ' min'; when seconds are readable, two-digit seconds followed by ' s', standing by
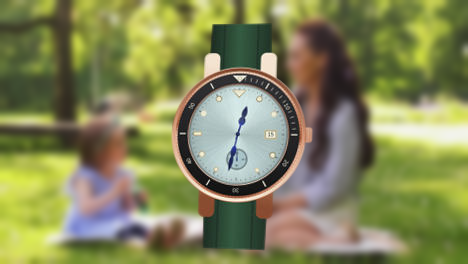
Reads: 12 h 32 min
